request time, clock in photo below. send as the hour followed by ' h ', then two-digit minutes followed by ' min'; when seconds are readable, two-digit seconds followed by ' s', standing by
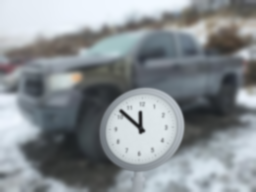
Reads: 11 h 52 min
